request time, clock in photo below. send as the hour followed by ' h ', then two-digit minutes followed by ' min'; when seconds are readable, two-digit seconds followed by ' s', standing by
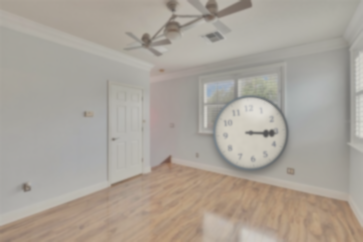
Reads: 3 h 16 min
